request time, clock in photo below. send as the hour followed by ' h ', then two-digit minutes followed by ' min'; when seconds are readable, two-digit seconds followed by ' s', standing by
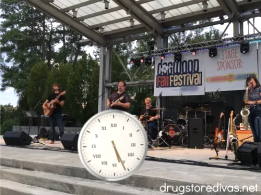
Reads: 5 h 26 min
